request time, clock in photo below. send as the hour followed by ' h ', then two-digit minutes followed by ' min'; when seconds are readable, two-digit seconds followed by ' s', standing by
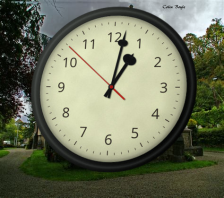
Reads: 1 h 01 min 52 s
